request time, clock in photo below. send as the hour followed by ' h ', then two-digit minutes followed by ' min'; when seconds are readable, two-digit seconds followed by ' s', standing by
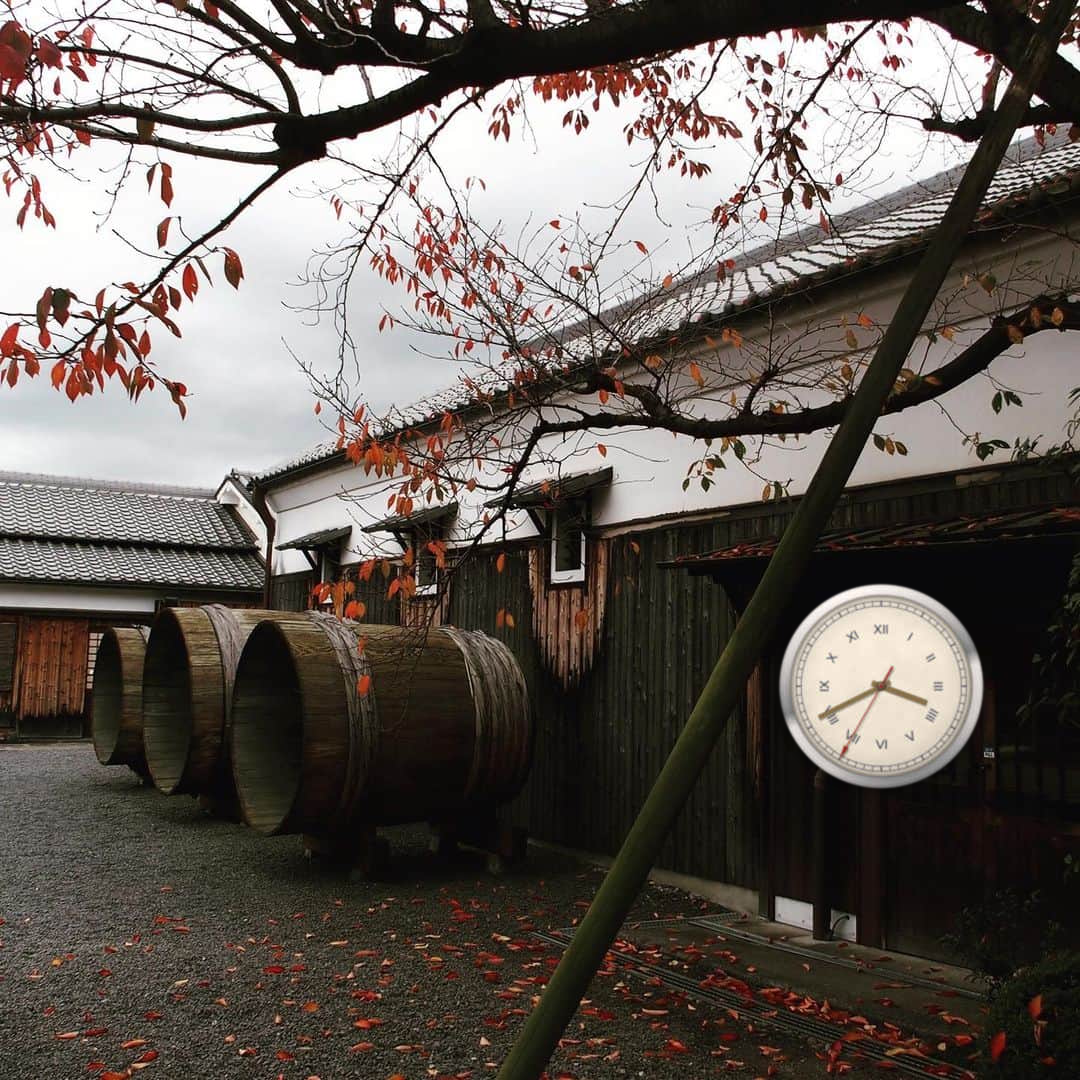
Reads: 3 h 40 min 35 s
